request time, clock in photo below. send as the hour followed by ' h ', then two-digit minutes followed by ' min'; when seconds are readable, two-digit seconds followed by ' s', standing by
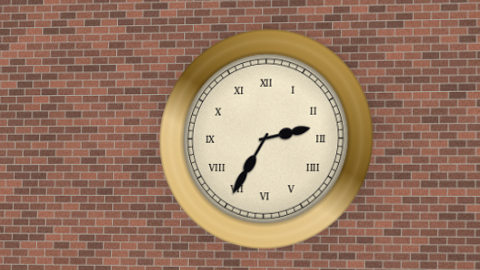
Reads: 2 h 35 min
